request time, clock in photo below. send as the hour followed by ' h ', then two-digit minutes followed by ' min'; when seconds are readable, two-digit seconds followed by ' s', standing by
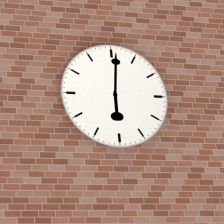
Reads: 6 h 01 min
